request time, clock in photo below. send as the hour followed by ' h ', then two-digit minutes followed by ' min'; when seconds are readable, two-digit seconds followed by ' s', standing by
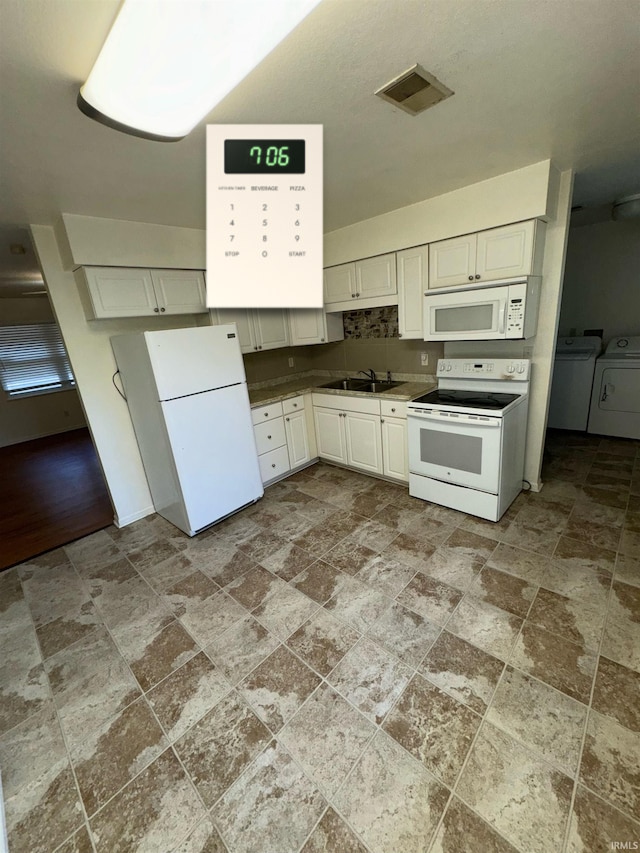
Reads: 7 h 06 min
